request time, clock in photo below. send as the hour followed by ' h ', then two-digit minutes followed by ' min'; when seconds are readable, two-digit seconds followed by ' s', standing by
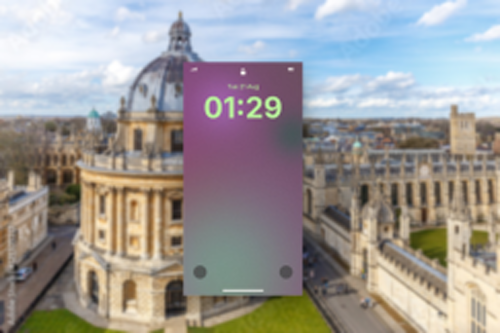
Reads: 1 h 29 min
